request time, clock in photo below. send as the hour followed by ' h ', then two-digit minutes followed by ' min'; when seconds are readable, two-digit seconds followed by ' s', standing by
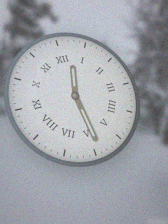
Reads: 12 h 29 min
